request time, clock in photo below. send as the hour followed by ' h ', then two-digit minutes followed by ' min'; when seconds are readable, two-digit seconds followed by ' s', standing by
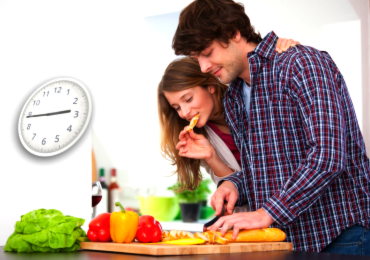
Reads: 2 h 44 min
